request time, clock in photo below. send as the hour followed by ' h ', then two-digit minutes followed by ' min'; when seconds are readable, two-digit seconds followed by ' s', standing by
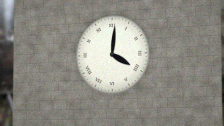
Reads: 4 h 01 min
